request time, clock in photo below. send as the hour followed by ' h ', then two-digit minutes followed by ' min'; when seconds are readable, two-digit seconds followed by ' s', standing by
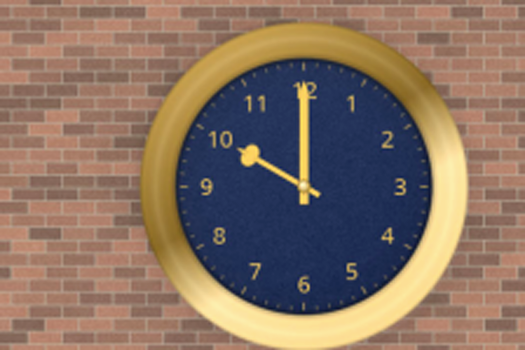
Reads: 10 h 00 min
